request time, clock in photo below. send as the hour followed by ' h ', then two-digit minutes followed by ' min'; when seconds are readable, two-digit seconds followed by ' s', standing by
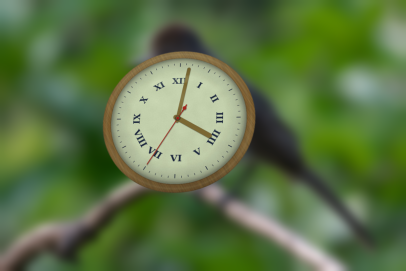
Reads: 4 h 01 min 35 s
